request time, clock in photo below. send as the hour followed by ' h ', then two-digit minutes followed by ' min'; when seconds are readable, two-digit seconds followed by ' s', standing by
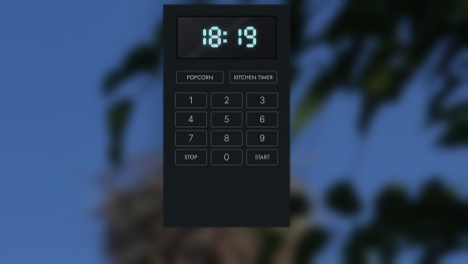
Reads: 18 h 19 min
